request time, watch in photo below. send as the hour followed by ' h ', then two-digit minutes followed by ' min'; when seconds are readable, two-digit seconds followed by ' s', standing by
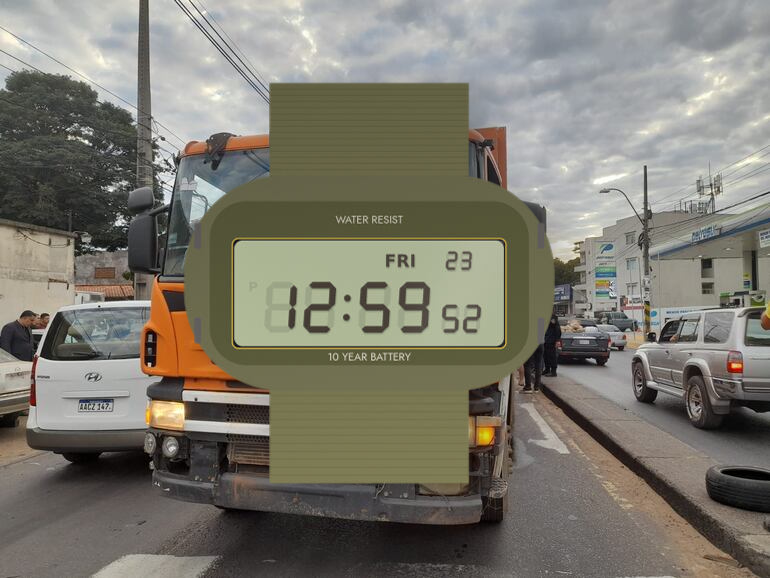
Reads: 12 h 59 min 52 s
